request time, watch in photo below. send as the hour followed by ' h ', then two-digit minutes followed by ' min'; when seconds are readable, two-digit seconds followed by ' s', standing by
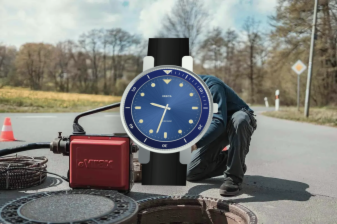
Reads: 9 h 33 min
